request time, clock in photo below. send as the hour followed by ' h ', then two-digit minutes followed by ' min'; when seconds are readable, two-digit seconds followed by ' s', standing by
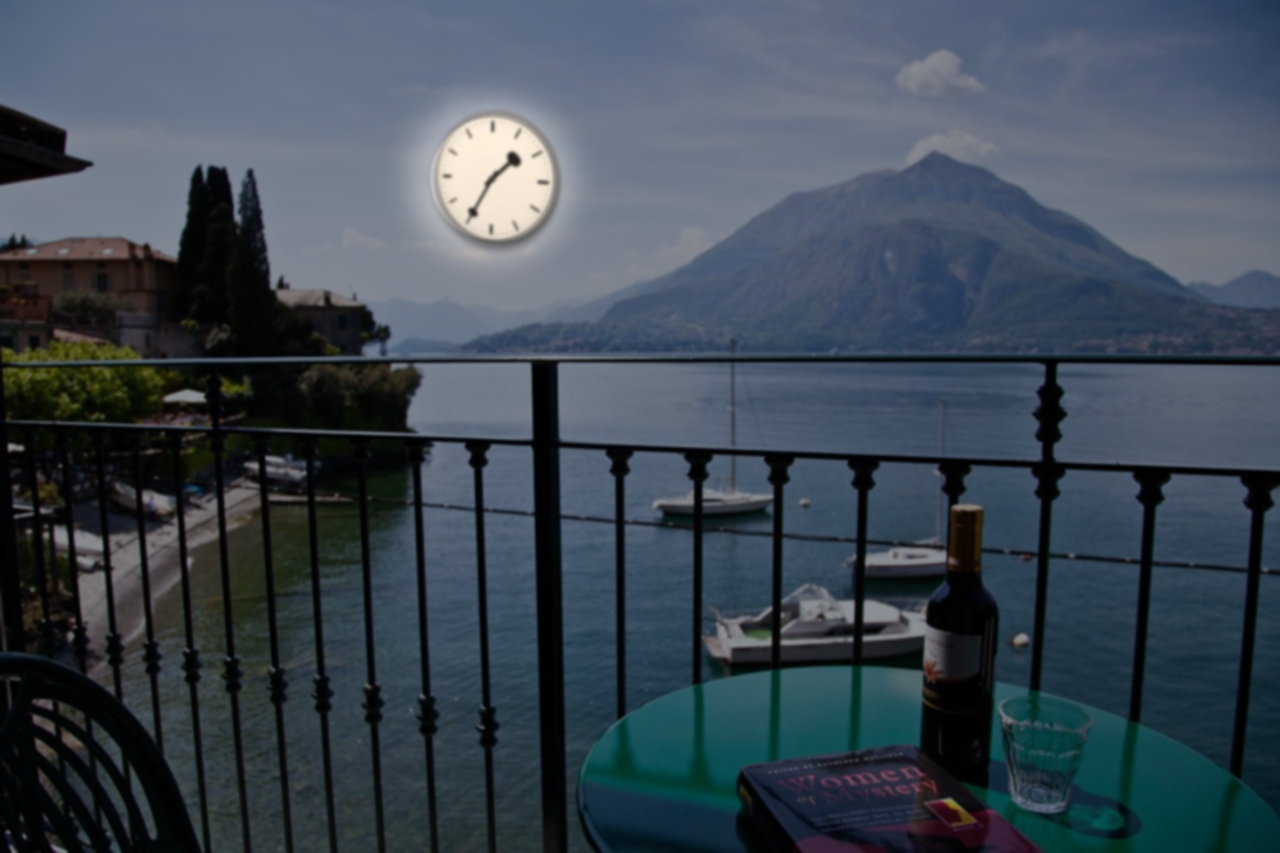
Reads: 1 h 35 min
